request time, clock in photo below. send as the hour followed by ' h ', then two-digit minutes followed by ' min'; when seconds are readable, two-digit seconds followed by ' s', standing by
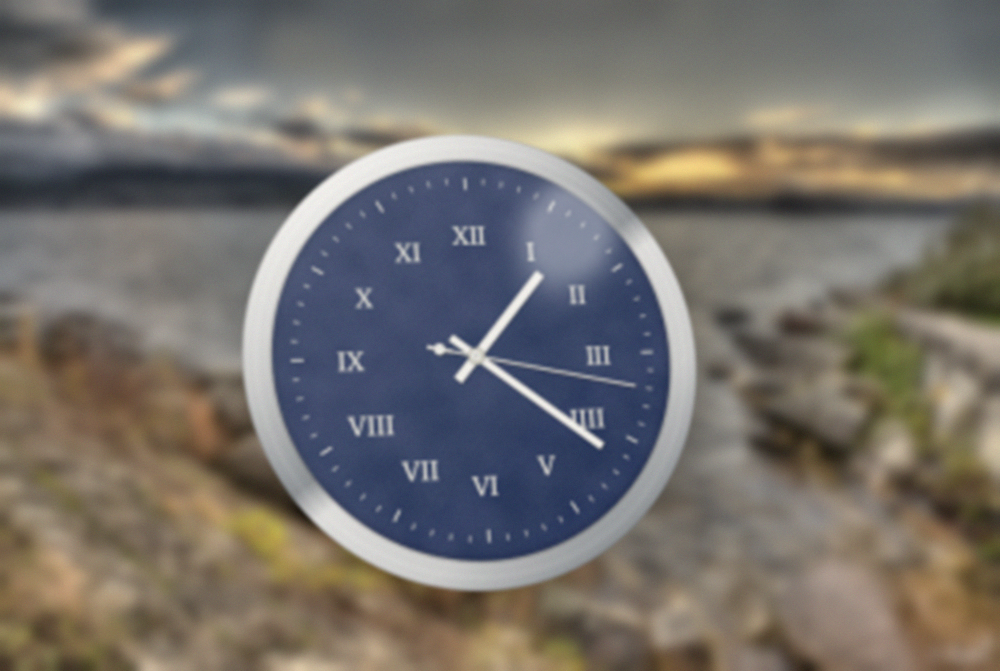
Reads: 1 h 21 min 17 s
